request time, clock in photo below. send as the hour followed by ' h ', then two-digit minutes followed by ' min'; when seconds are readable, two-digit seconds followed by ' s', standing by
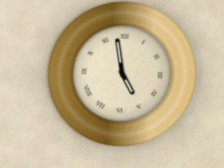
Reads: 4 h 58 min
